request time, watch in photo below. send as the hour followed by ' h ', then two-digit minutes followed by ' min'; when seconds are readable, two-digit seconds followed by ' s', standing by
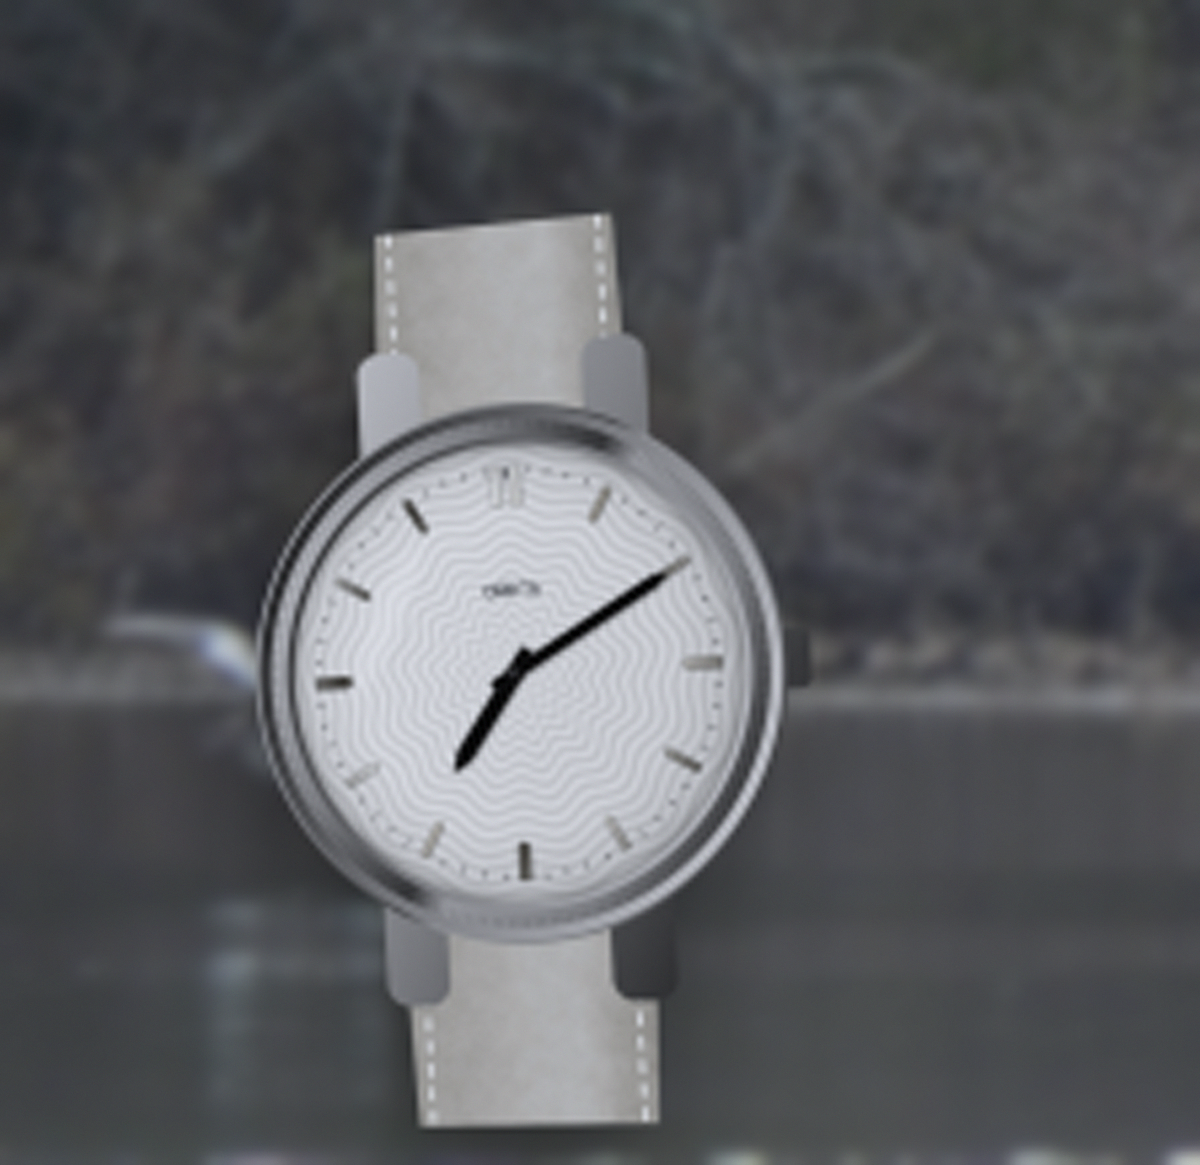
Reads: 7 h 10 min
